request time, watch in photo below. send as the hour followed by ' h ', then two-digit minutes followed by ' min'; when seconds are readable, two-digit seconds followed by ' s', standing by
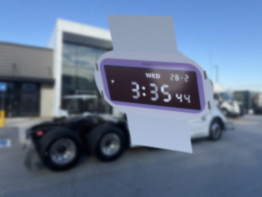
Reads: 3 h 35 min 44 s
